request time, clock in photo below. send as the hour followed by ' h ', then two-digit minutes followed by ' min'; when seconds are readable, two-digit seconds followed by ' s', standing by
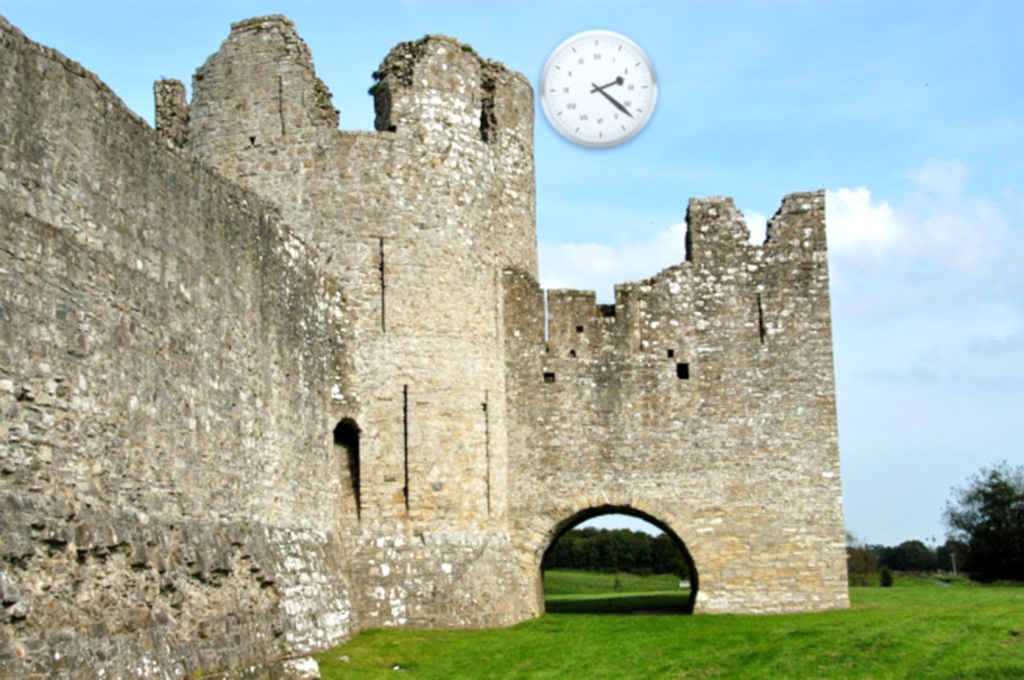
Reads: 2 h 22 min
